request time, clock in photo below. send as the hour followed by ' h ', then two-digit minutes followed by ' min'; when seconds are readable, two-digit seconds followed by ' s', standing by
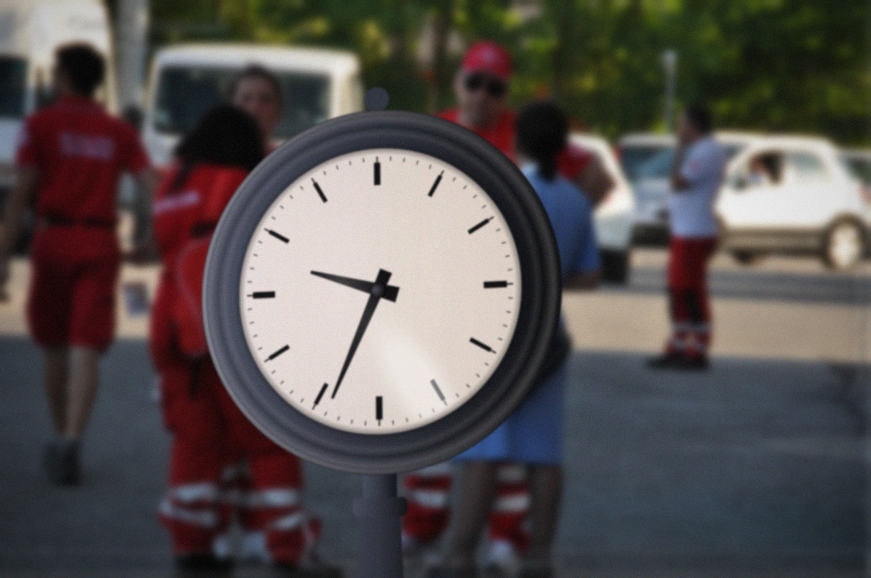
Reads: 9 h 34 min
